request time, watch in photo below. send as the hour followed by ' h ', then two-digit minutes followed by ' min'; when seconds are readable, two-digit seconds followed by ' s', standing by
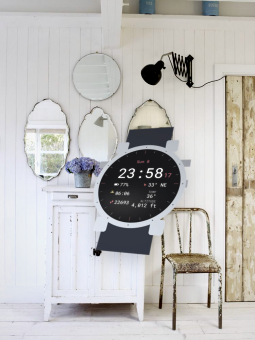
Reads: 23 h 58 min
